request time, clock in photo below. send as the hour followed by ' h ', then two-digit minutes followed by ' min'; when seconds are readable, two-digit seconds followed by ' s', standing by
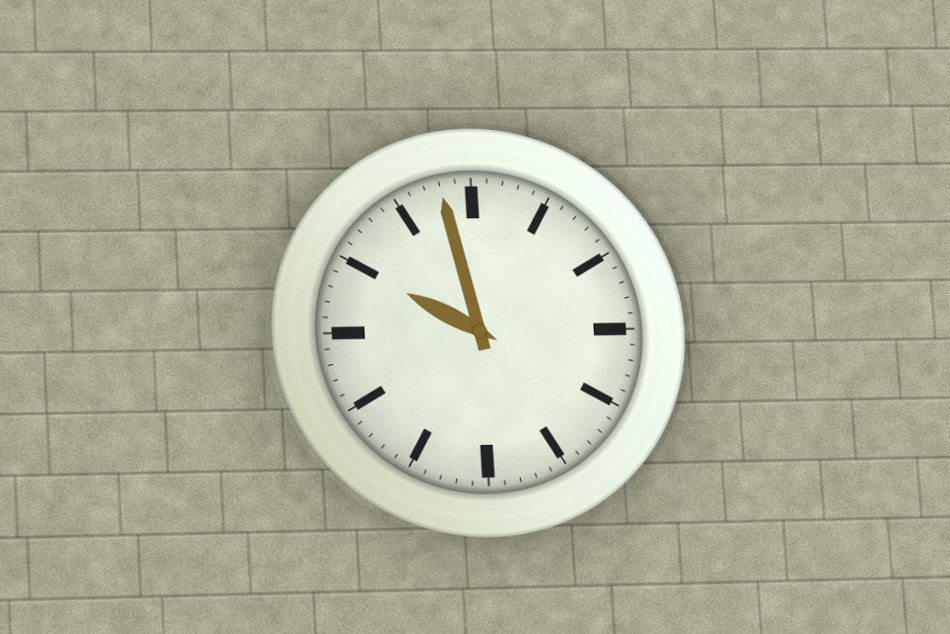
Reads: 9 h 58 min
